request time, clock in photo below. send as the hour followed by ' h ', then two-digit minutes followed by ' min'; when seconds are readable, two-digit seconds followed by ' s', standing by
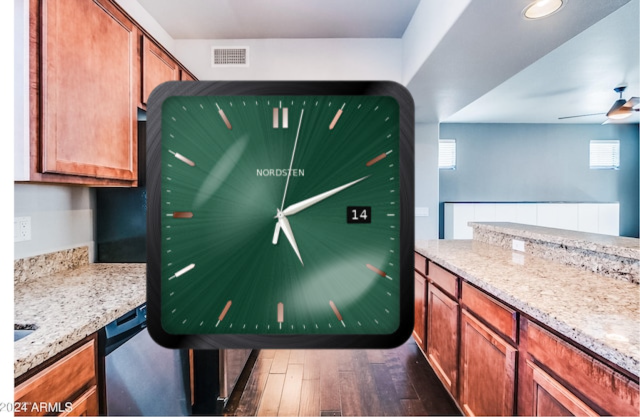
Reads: 5 h 11 min 02 s
